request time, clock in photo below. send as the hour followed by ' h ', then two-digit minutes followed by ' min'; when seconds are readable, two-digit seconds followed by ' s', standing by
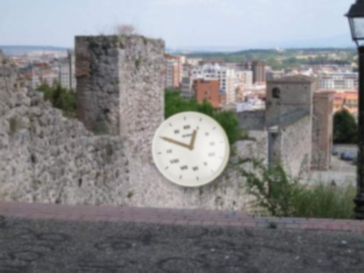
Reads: 12 h 50 min
